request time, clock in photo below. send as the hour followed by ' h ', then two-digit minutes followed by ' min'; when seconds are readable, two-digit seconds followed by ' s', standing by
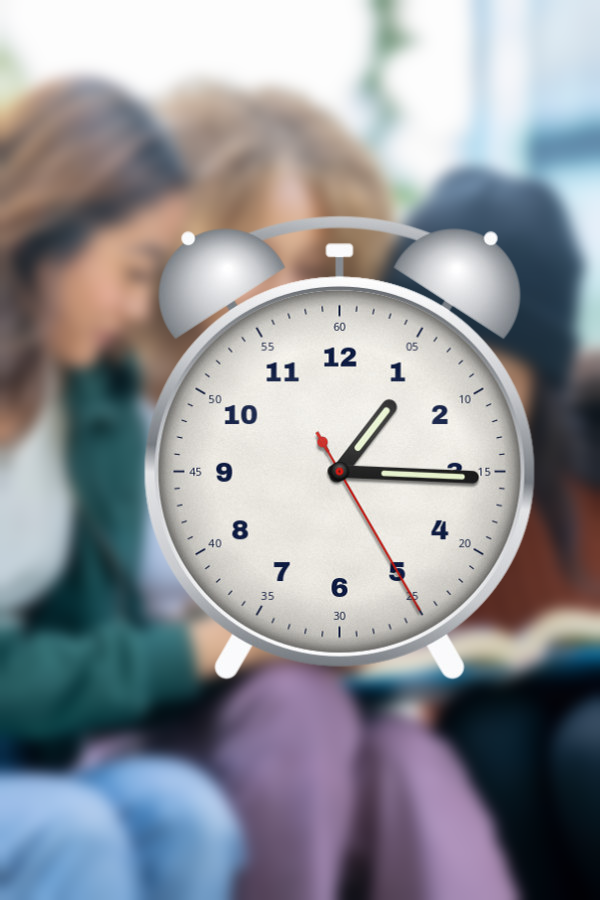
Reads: 1 h 15 min 25 s
